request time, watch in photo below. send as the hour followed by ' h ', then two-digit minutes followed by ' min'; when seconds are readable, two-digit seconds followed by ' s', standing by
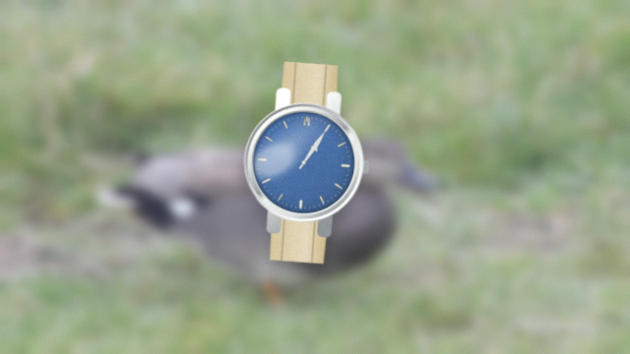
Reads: 1 h 05 min
